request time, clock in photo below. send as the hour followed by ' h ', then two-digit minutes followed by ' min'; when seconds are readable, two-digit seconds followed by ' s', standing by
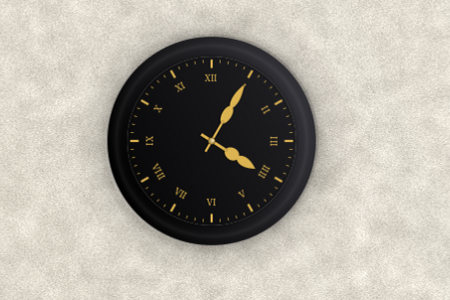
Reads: 4 h 05 min
